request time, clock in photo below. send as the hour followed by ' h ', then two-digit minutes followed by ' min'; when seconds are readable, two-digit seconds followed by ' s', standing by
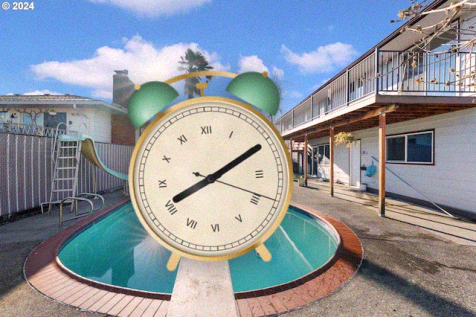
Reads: 8 h 10 min 19 s
